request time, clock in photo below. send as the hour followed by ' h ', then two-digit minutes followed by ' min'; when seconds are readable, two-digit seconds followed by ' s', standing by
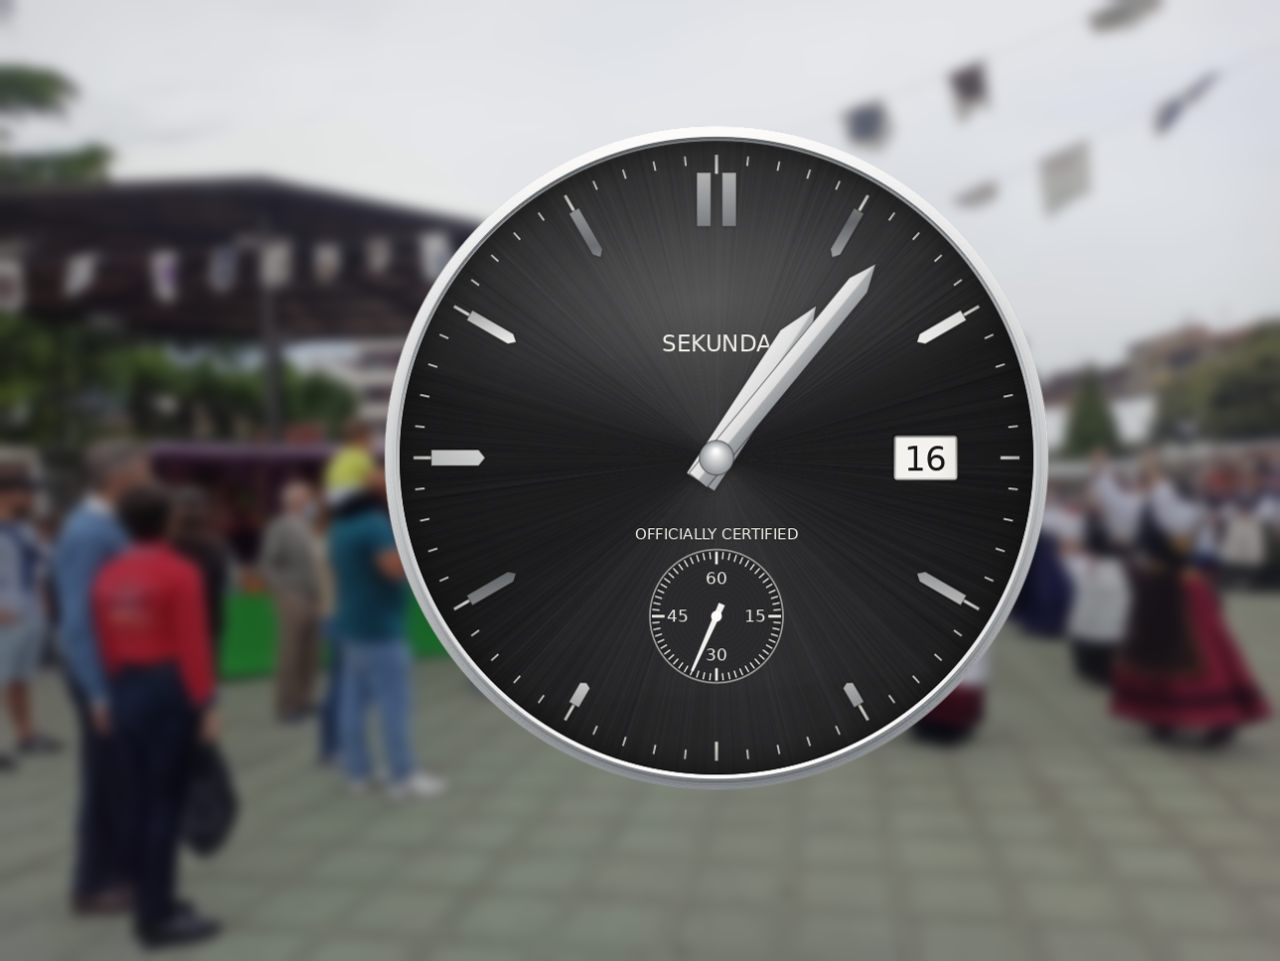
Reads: 1 h 06 min 34 s
